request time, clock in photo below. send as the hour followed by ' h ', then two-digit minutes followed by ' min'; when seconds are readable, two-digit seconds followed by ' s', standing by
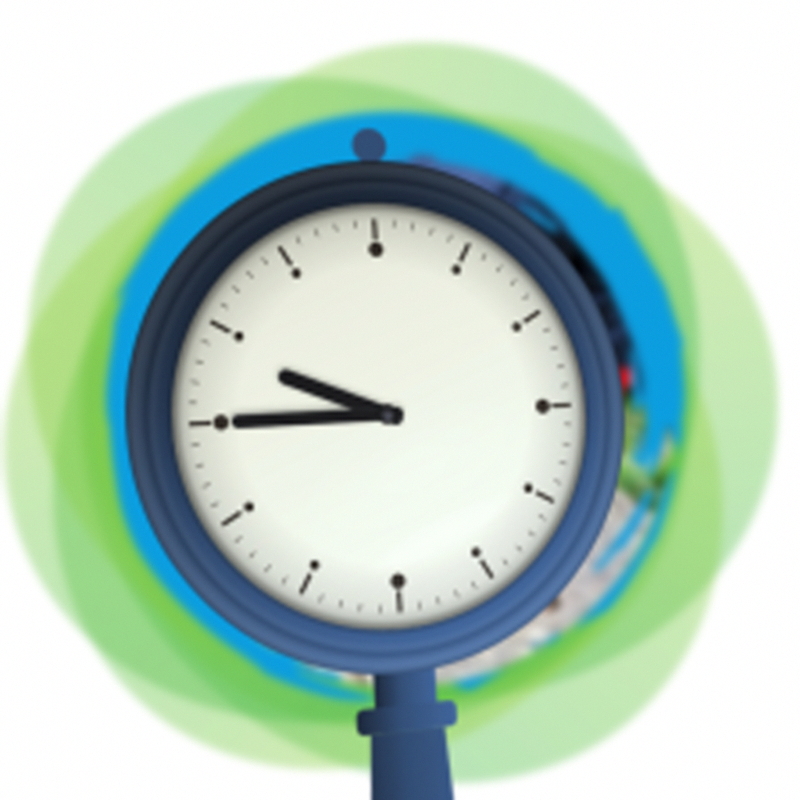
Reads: 9 h 45 min
